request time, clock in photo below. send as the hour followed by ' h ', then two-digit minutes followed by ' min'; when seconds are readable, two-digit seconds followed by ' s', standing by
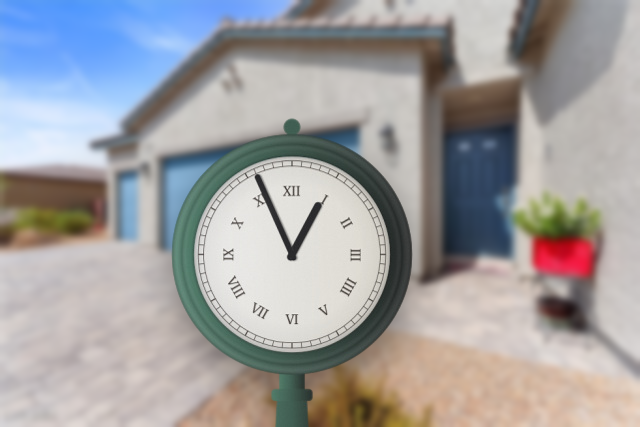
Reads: 12 h 56 min
